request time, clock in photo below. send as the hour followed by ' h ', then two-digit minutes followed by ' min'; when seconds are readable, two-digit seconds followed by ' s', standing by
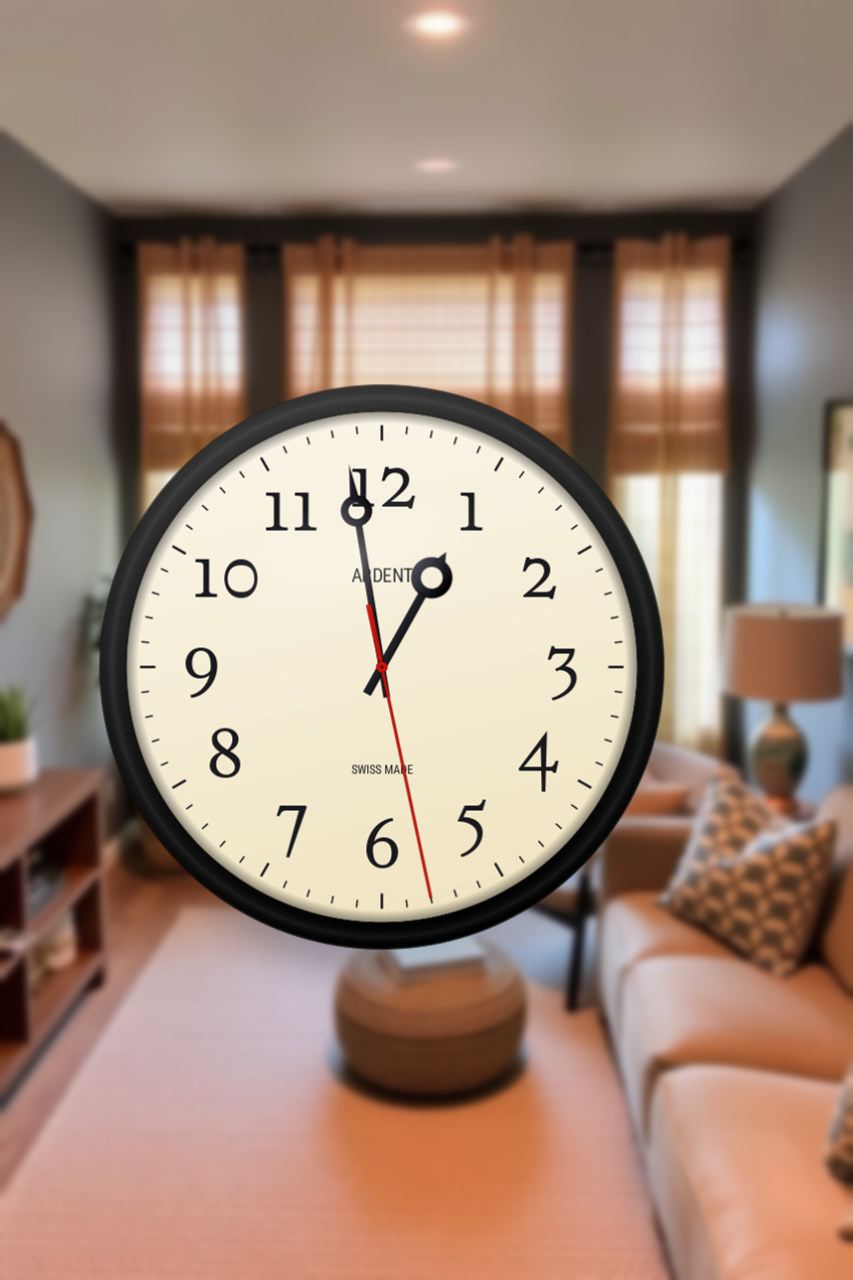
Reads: 12 h 58 min 28 s
